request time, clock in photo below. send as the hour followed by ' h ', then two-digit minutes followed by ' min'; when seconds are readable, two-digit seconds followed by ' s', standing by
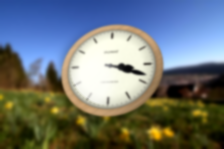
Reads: 3 h 18 min
